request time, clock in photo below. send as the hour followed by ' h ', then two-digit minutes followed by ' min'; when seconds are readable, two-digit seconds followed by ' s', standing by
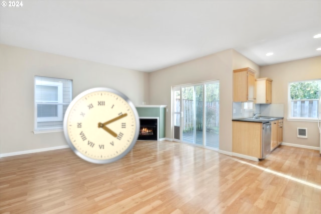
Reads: 4 h 11 min
